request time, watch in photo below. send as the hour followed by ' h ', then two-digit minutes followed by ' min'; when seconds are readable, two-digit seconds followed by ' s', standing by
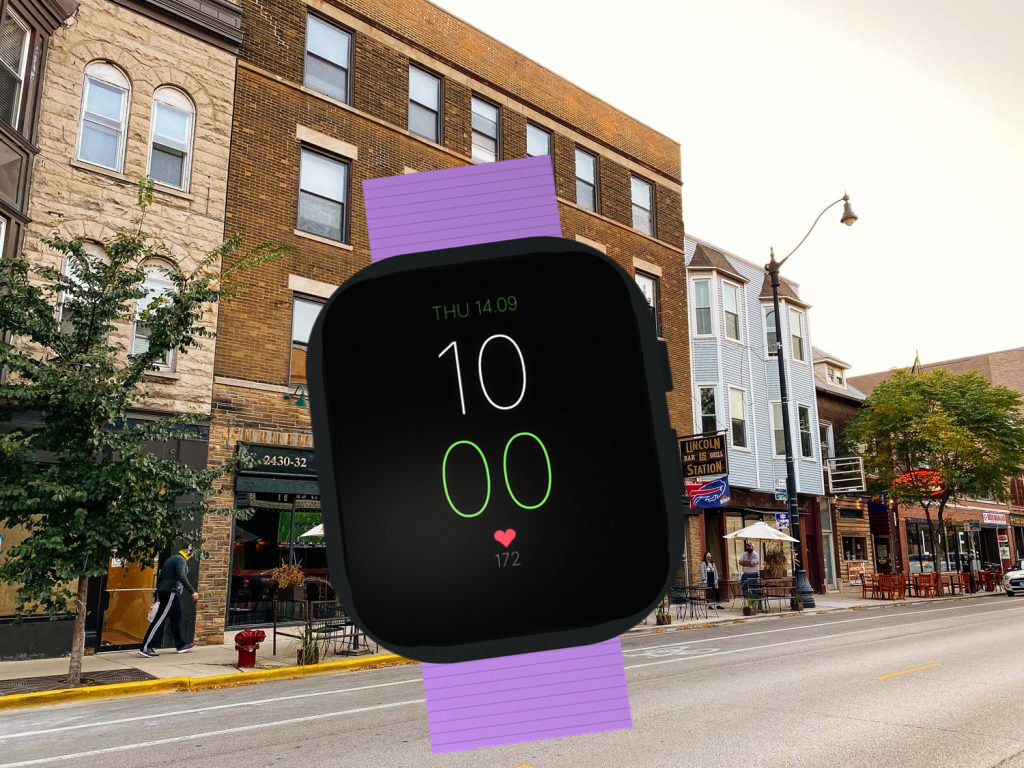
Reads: 10 h 00 min
